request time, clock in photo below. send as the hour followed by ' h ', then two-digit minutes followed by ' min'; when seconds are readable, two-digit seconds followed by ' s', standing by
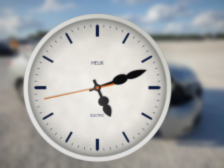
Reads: 5 h 11 min 43 s
